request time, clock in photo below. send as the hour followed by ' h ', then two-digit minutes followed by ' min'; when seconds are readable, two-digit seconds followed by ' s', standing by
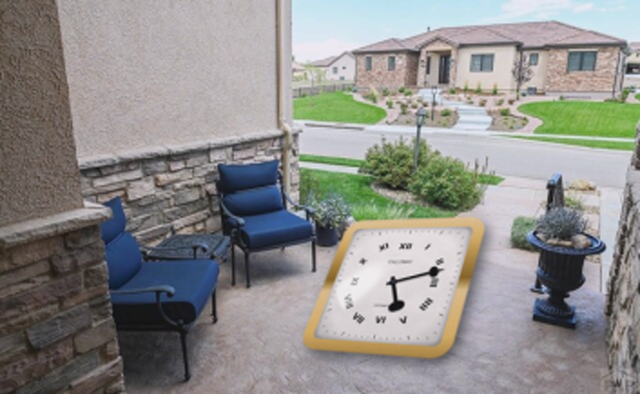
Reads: 5 h 12 min
